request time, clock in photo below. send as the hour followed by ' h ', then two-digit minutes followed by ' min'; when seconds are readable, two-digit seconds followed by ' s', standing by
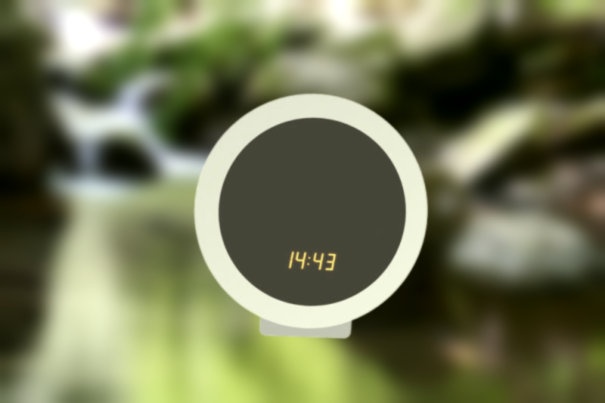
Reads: 14 h 43 min
